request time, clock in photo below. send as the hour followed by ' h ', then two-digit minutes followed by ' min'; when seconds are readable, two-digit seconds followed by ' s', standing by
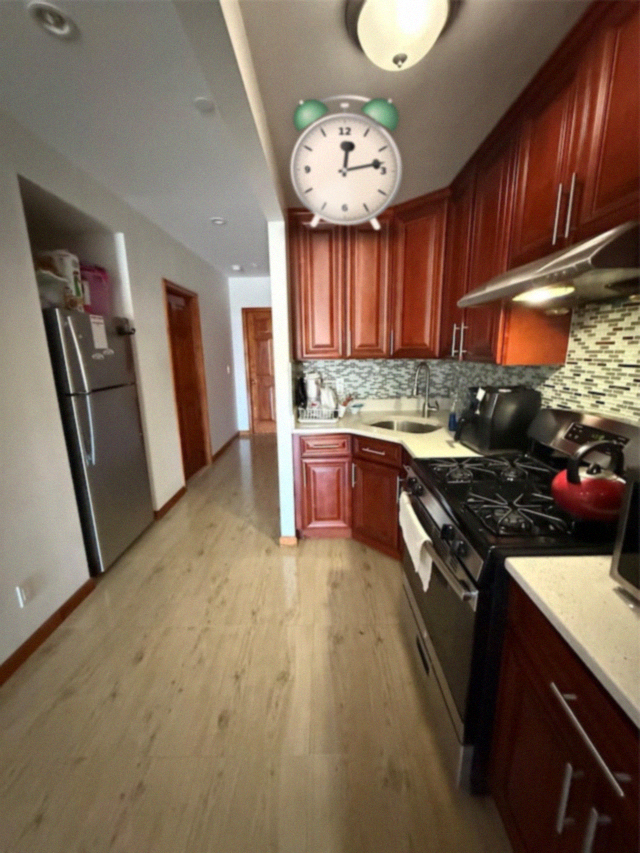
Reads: 12 h 13 min
